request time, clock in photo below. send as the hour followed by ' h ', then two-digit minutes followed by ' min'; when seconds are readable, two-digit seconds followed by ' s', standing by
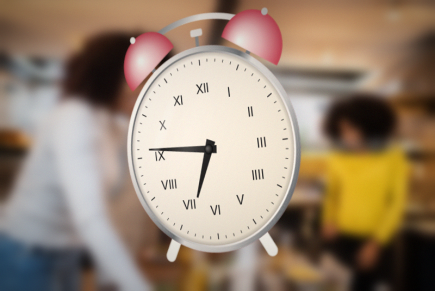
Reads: 6 h 46 min
